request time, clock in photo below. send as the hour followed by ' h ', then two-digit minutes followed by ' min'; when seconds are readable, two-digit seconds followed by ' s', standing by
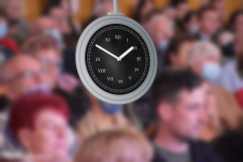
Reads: 1 h 50 min
